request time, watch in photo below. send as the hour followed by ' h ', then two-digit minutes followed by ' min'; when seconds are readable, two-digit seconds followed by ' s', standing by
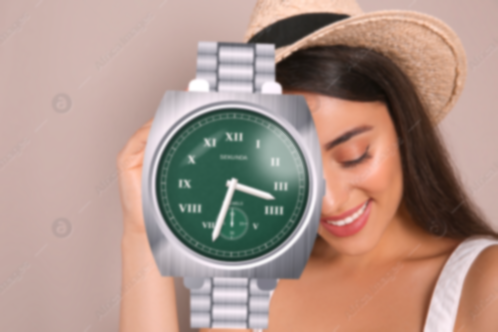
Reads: 3 h 33 min
